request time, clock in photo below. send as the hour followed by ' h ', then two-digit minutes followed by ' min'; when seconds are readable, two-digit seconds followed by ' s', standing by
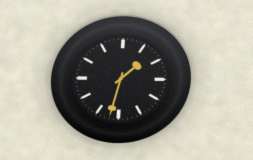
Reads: 1 h 32 min
